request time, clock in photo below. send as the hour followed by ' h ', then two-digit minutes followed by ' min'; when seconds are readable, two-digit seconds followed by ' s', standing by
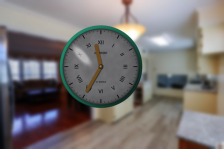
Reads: 11 h 35 min
